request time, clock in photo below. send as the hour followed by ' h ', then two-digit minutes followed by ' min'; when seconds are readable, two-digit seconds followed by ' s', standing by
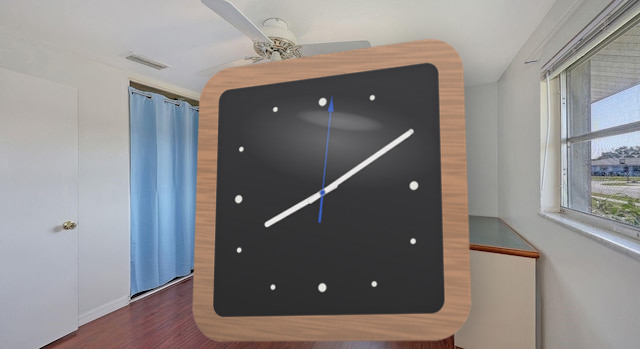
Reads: 8 h 10 min 01 s
